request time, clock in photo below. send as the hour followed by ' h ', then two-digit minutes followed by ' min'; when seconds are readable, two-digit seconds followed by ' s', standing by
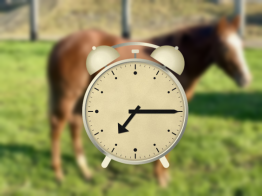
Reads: 7 h 15 min
